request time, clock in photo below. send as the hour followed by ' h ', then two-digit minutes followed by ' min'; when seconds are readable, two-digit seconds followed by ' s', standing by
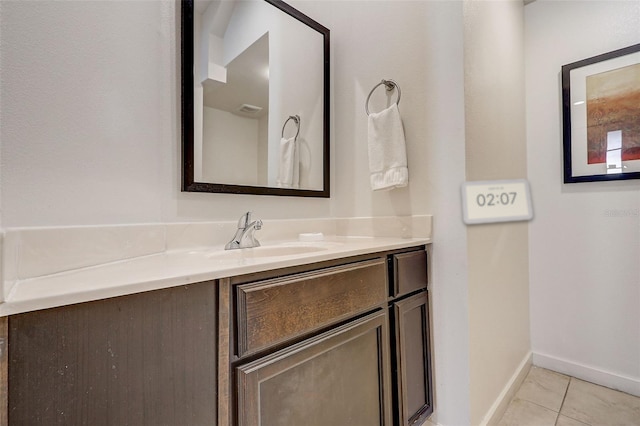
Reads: 2 h 07 min
